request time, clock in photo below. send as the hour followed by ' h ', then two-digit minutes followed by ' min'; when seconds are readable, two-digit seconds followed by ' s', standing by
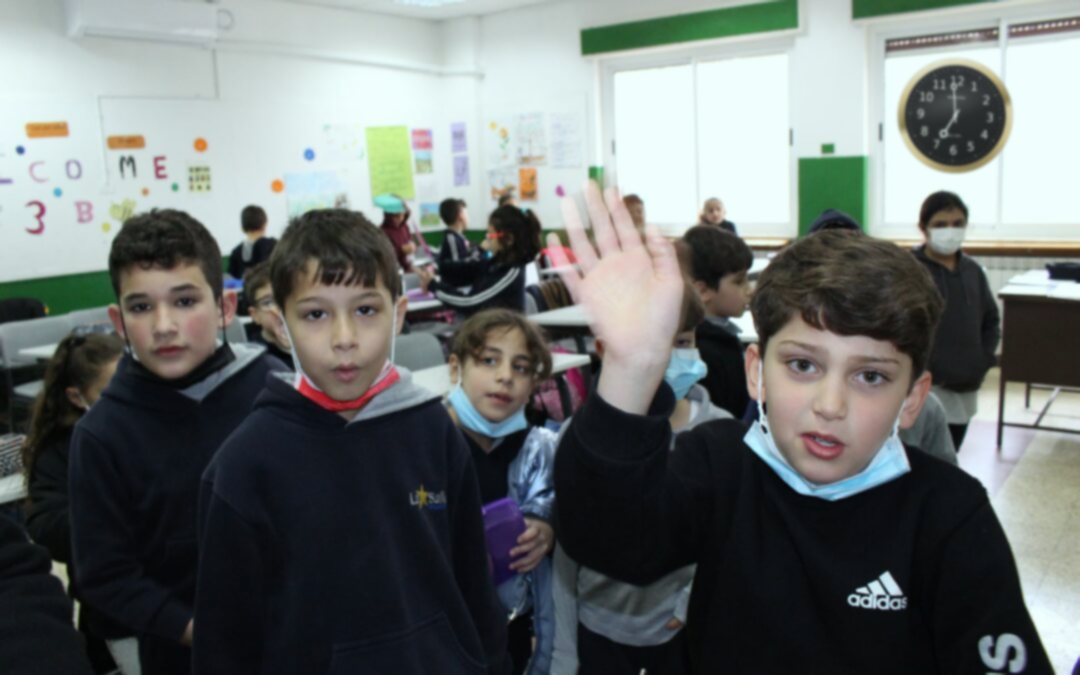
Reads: 6 h 59 min
